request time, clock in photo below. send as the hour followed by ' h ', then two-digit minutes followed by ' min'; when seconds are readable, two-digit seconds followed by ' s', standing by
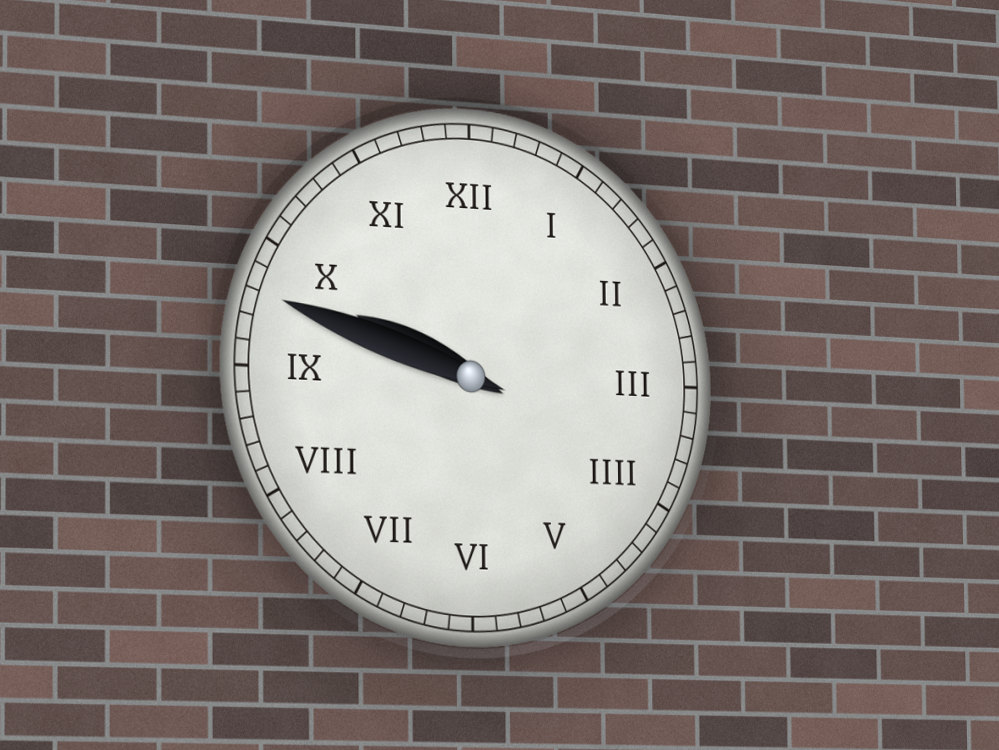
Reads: 9 h 48 min
